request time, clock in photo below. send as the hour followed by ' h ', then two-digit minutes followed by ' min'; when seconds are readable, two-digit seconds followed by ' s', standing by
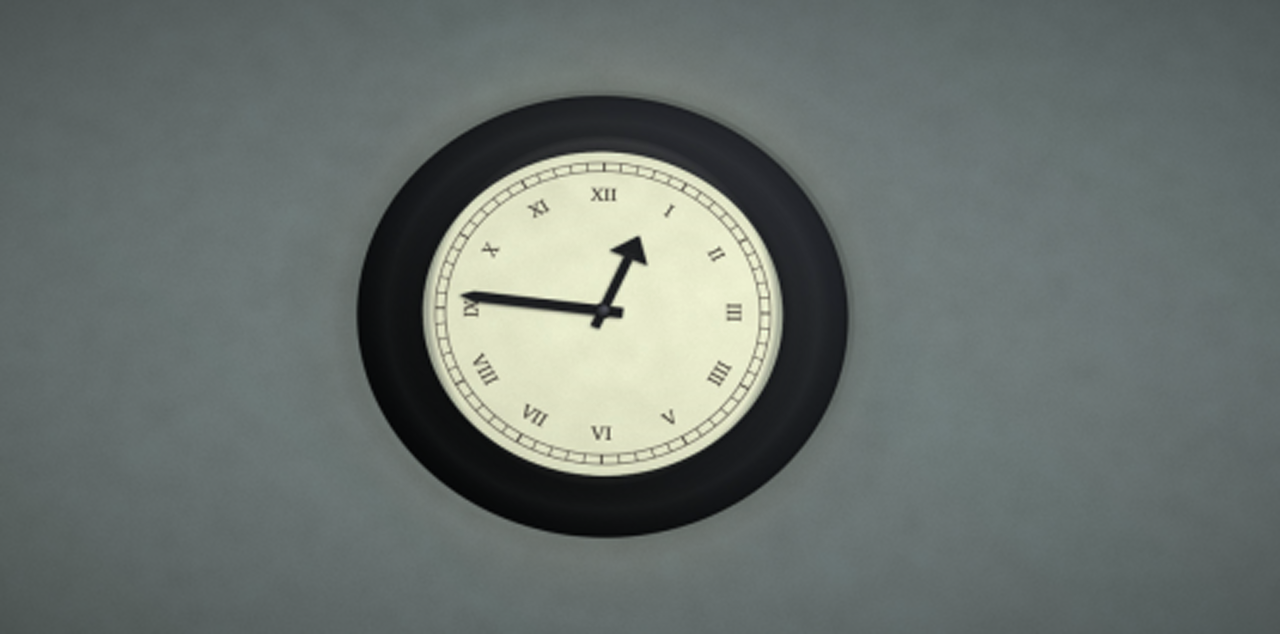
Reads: 12 h 46 min
